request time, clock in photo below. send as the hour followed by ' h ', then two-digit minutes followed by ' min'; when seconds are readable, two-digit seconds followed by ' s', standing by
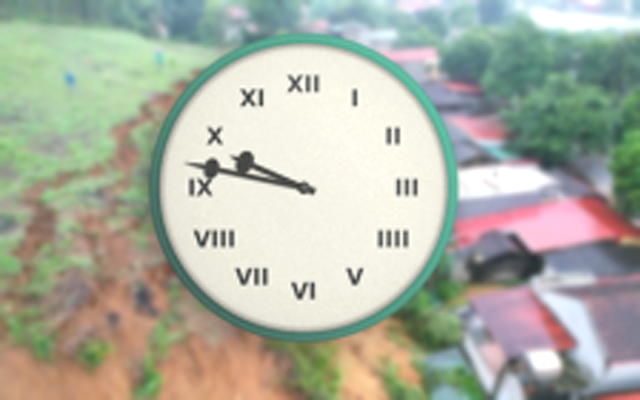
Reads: 9 h 47 min
